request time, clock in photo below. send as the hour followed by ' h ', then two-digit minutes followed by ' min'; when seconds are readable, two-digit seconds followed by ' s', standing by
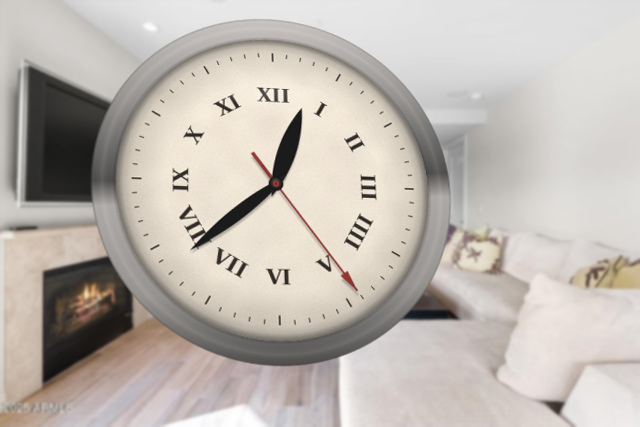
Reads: 12 h 38 min 24 s
